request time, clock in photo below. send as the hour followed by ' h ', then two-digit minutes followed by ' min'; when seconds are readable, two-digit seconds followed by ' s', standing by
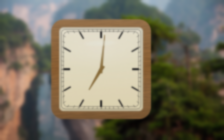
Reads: 7 h 01 min
